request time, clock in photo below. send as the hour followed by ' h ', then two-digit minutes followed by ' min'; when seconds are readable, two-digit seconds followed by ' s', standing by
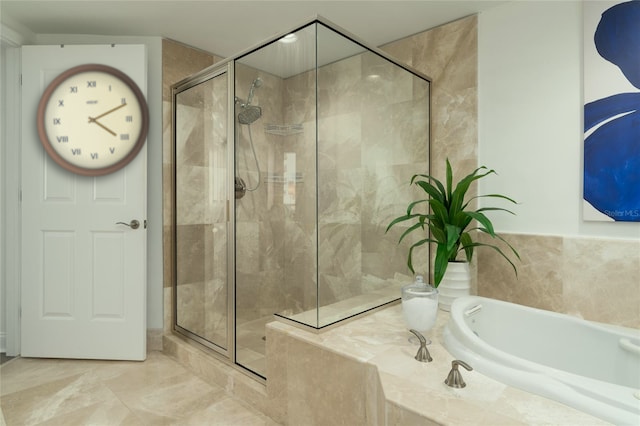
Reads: 4 h 11 min
